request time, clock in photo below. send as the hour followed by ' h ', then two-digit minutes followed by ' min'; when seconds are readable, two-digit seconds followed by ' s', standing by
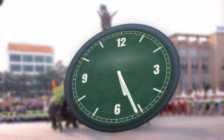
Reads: 5 h 26 min
